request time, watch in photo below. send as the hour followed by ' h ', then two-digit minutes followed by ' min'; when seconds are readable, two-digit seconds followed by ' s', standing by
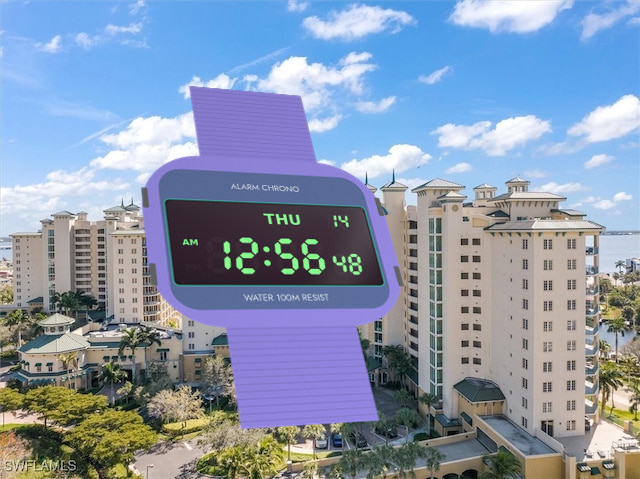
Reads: 12 h 56 min 48 s
